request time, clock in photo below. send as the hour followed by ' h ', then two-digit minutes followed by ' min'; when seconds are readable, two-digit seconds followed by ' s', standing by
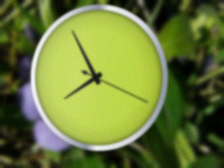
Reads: 7 h 55 min 19 s
